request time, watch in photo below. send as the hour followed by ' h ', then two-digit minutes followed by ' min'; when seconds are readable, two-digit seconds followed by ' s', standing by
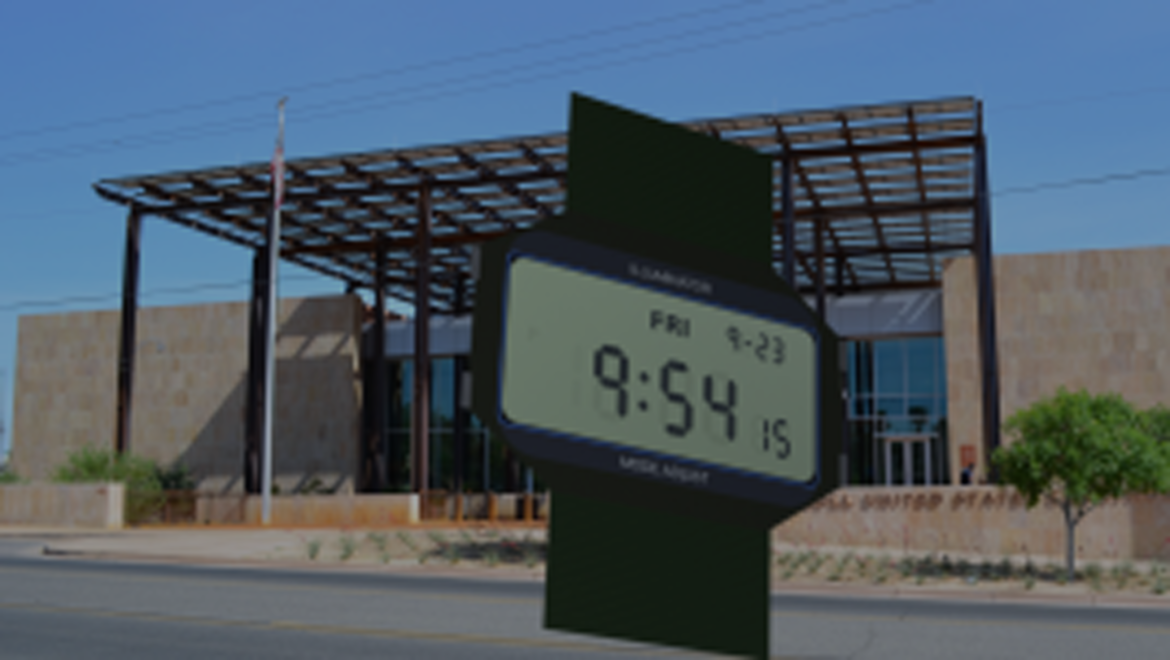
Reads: 9 h 54 min 15 s
